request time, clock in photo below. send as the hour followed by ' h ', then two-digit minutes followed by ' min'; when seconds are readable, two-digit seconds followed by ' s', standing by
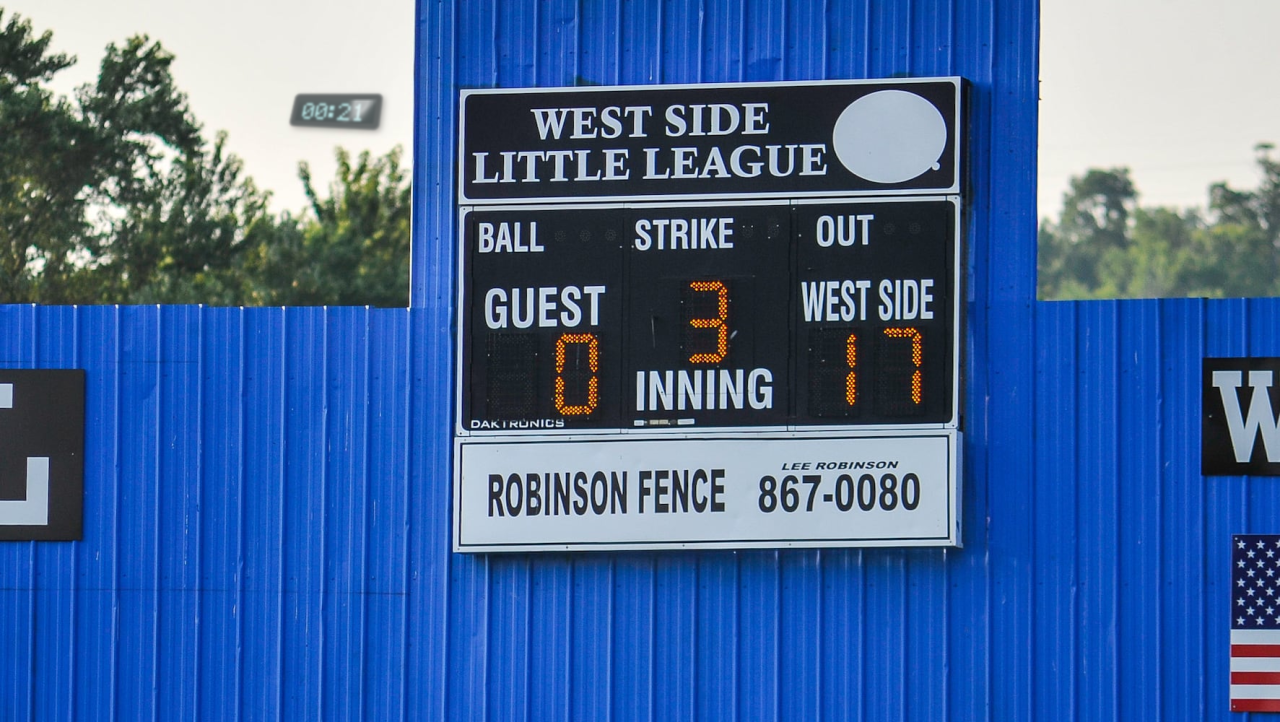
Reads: 0 h 21 min
